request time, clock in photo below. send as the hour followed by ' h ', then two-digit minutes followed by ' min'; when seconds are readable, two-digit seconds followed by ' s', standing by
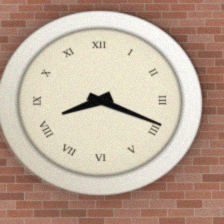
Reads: 8 h 19 min
